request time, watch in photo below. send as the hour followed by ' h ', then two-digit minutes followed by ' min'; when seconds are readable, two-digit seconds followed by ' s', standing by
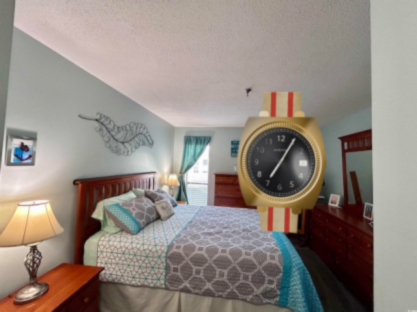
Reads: 7 h 05 min
